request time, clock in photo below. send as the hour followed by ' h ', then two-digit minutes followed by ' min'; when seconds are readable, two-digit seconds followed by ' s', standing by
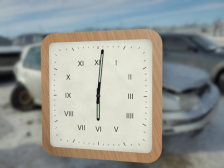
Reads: 6 h 01 min
